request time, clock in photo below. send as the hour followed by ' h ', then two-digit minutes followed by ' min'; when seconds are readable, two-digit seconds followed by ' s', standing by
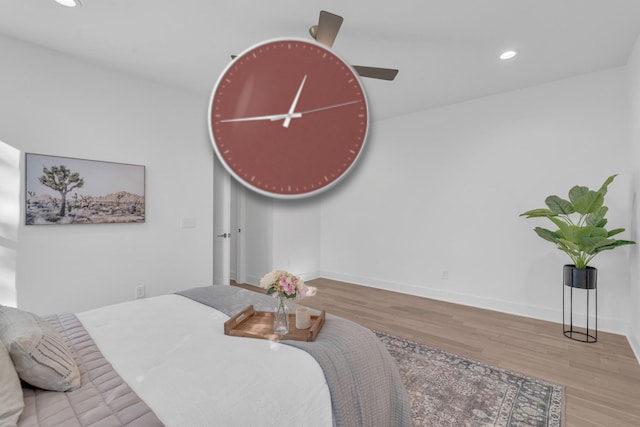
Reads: 12 h 44 min 13 s
